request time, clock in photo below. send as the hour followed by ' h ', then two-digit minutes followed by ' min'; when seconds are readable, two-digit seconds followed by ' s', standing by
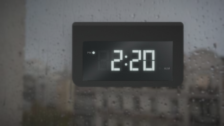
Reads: 2 h 20 min
